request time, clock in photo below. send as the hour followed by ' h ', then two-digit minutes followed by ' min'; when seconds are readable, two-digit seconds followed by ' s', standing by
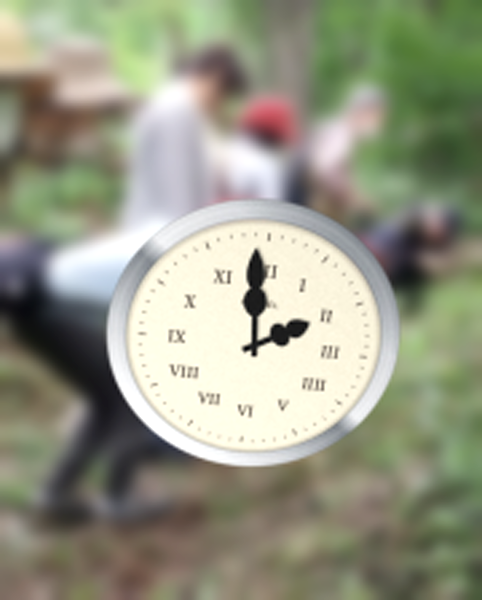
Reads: 1 h 59 min
